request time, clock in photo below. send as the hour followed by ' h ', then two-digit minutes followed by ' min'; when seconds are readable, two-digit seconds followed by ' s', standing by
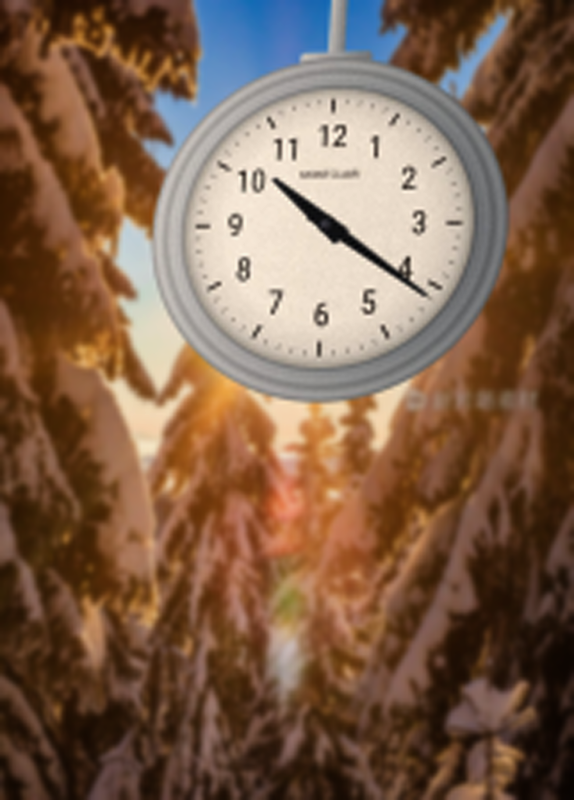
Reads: 10 h 21 min
